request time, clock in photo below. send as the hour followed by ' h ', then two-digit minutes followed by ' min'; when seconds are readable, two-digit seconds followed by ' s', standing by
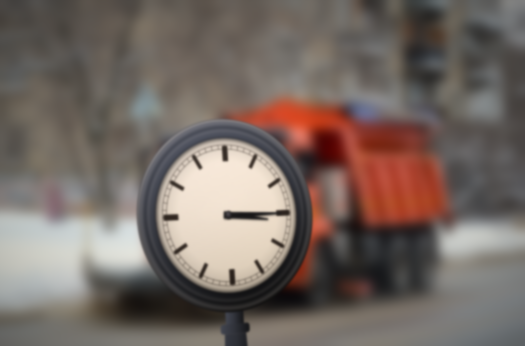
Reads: 3 h 15 min
